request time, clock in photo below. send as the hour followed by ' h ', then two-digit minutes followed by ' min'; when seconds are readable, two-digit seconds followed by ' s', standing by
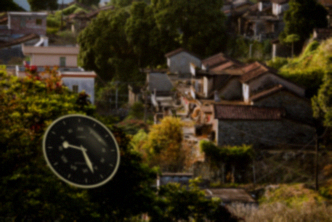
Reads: 9 h 27 min
